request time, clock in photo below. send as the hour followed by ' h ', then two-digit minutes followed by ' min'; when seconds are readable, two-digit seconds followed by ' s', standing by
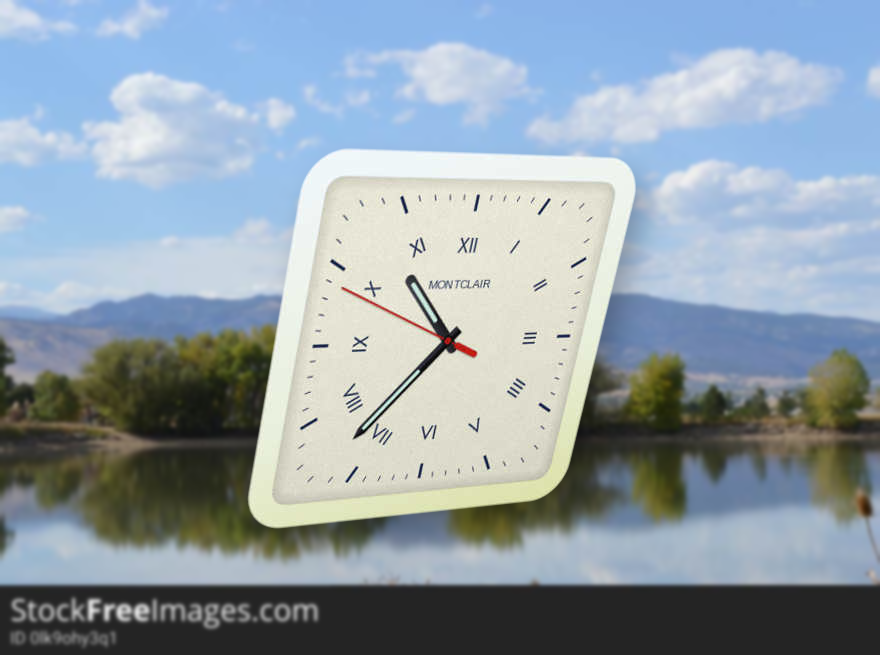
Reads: 10 h 36 min 49 s
